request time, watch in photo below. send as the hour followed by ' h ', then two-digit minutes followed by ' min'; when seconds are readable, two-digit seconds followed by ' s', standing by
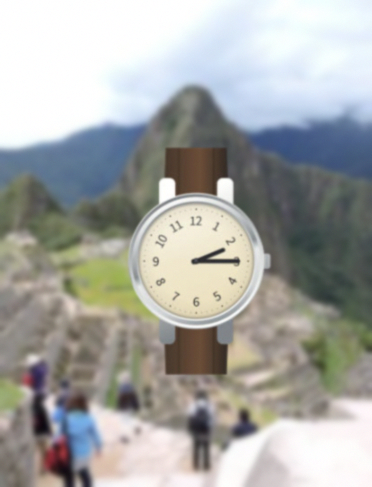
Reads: 2 h 15 min
